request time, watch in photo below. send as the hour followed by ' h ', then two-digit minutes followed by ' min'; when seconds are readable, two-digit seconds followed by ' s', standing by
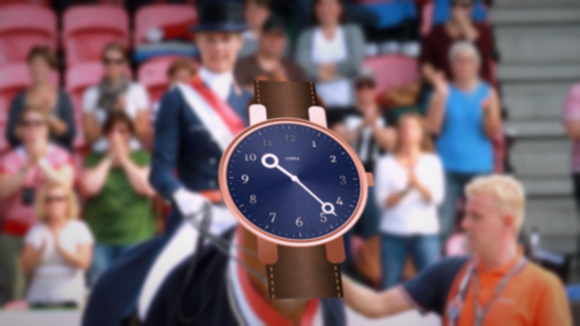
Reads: 10 h 23 min
